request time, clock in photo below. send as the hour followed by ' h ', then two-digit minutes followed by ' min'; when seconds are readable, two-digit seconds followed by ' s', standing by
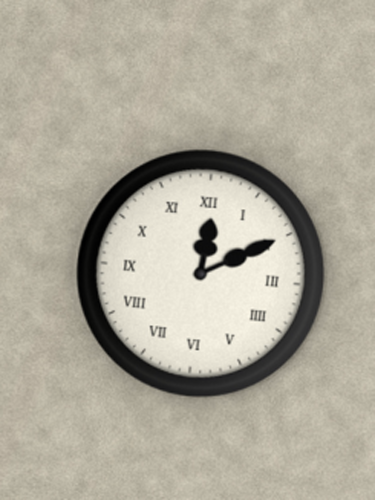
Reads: 12 h 10 min
